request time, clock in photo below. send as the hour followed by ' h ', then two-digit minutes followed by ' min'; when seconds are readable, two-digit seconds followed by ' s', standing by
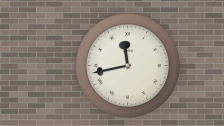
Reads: 11 h 43 min
